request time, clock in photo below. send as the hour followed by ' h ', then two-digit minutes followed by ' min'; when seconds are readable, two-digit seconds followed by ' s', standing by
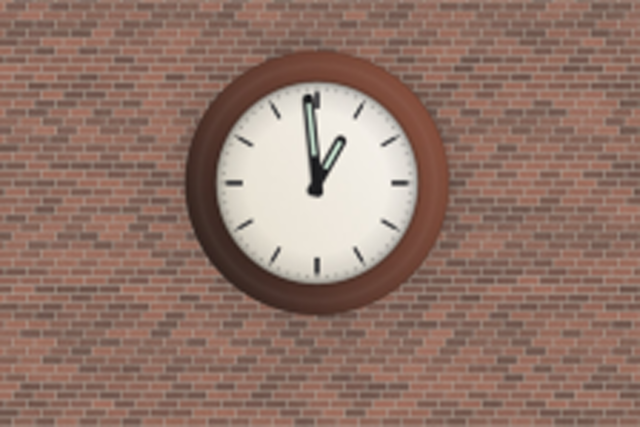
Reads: 12 h 59 min
